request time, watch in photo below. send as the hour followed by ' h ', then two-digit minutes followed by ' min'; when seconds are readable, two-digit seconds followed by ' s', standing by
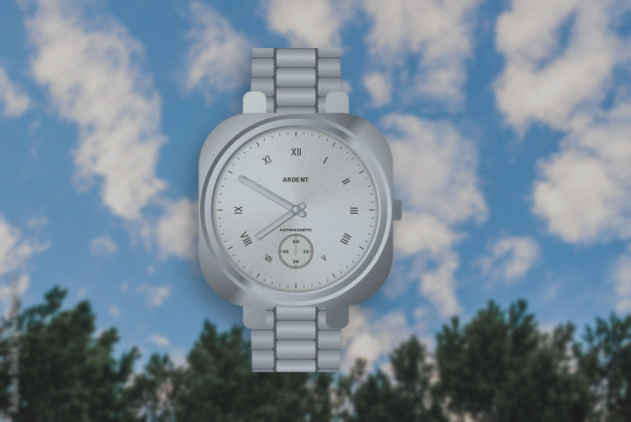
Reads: 7 h 50 min
